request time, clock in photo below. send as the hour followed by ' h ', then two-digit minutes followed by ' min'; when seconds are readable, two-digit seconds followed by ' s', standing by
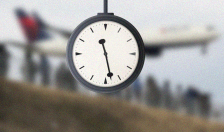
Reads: 11 h 28 min
